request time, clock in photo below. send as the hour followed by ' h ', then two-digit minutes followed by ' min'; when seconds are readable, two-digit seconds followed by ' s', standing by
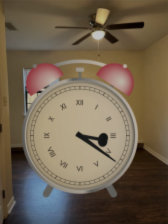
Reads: 3 h 21 min
